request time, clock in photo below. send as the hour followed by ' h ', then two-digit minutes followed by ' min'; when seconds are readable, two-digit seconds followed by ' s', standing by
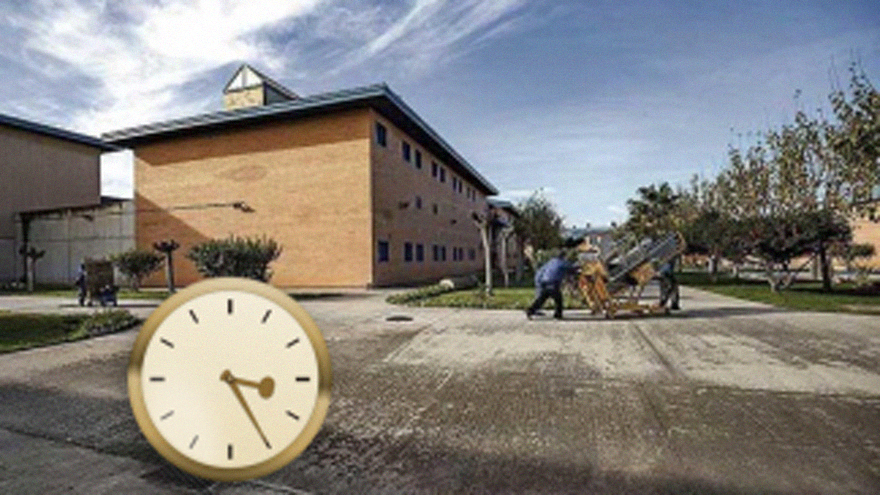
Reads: 3 h 25 min
